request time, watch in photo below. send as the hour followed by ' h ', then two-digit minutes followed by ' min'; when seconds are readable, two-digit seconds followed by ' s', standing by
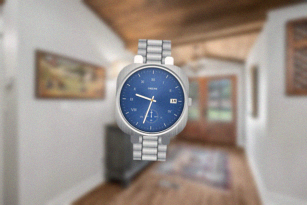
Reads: 9 h 33 min
